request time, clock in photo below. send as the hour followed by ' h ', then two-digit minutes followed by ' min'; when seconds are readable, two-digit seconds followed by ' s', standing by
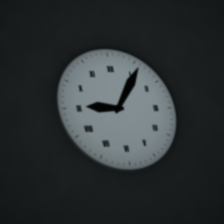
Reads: 9 h 06 min
